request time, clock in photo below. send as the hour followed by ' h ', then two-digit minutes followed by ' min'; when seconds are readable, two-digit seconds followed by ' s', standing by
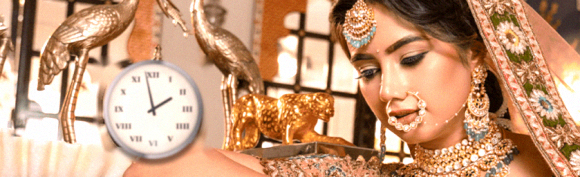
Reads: 1 h 58 min
